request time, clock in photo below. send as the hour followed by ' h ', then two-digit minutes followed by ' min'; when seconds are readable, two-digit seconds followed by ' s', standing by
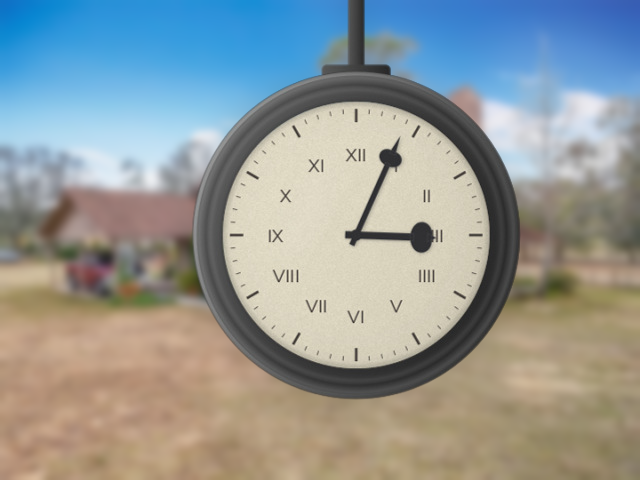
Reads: 3 h 04 min
